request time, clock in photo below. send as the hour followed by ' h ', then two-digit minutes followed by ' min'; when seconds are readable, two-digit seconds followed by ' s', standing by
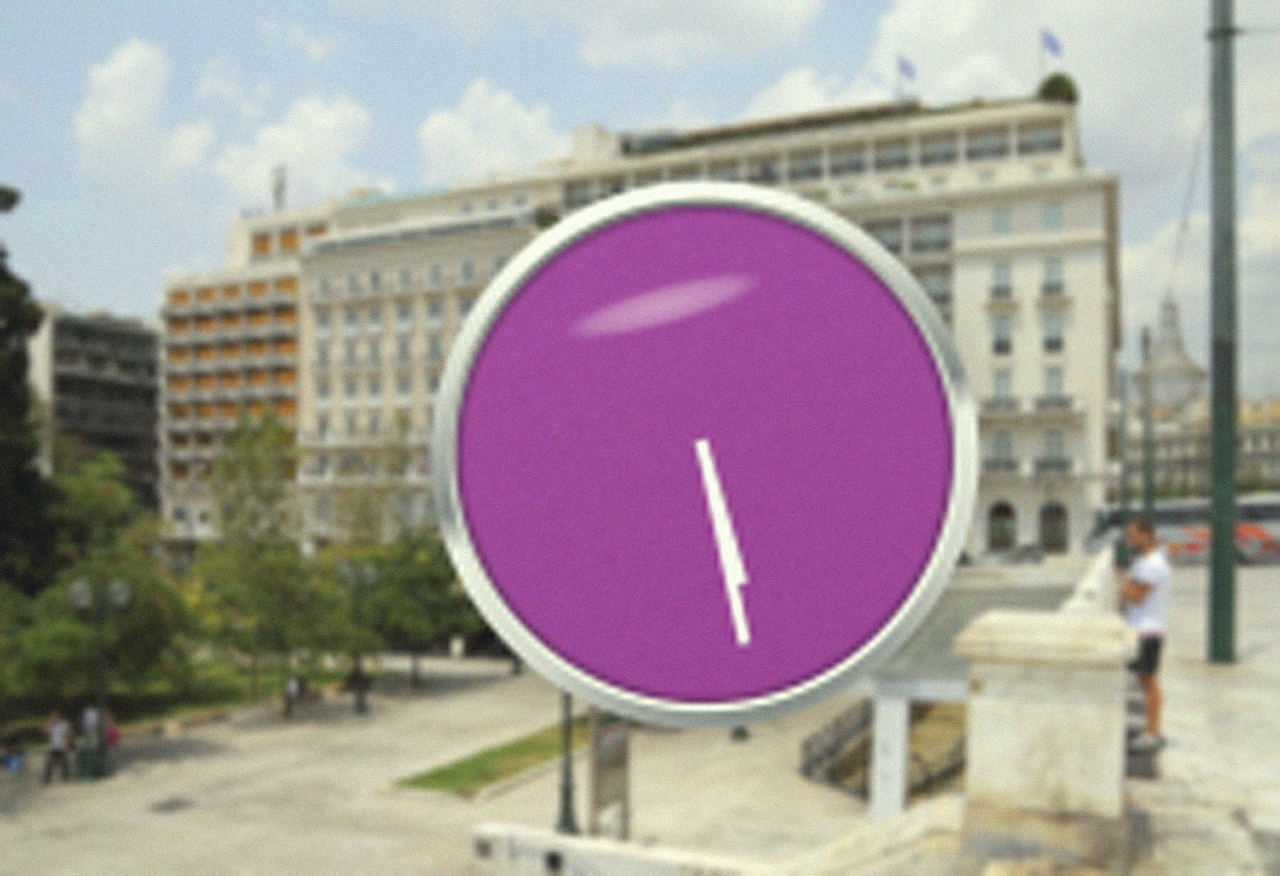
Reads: 5 h 28 min
